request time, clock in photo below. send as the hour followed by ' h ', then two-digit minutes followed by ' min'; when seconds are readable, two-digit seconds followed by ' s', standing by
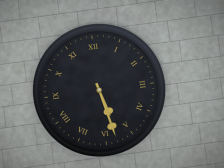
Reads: 5 h 28 min
